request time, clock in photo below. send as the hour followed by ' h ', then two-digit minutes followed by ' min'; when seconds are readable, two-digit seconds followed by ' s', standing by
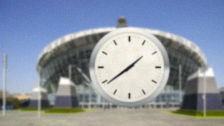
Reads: 1 h 39 min
